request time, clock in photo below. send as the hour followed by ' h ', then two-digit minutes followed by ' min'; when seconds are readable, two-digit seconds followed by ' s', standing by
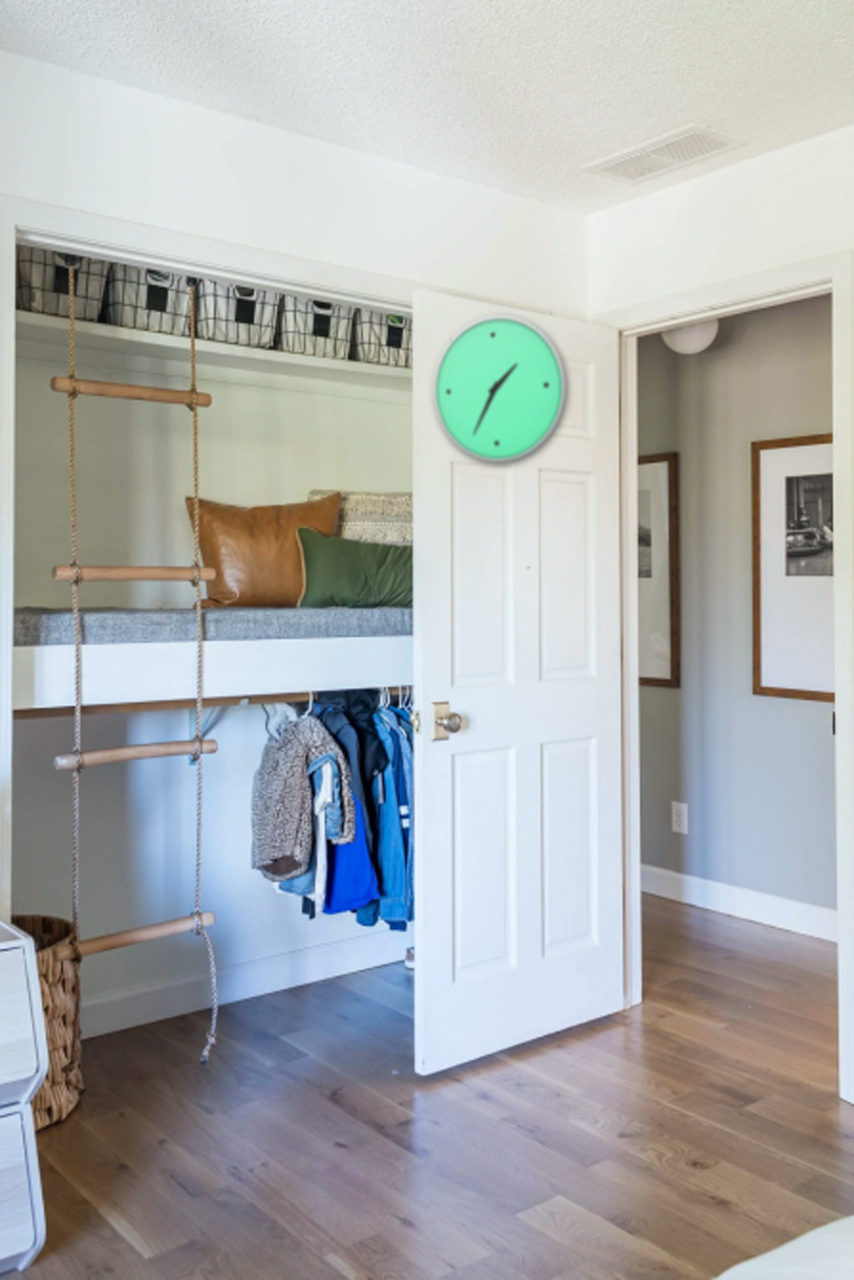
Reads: 1 h 35 min
